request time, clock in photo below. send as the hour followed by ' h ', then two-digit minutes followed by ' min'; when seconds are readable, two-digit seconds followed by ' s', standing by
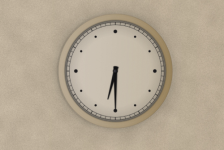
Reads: 6 h 30 min
